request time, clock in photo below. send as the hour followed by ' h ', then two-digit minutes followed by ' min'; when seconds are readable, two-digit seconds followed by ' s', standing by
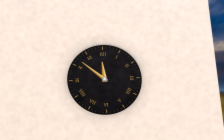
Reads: 11 h 52 min
